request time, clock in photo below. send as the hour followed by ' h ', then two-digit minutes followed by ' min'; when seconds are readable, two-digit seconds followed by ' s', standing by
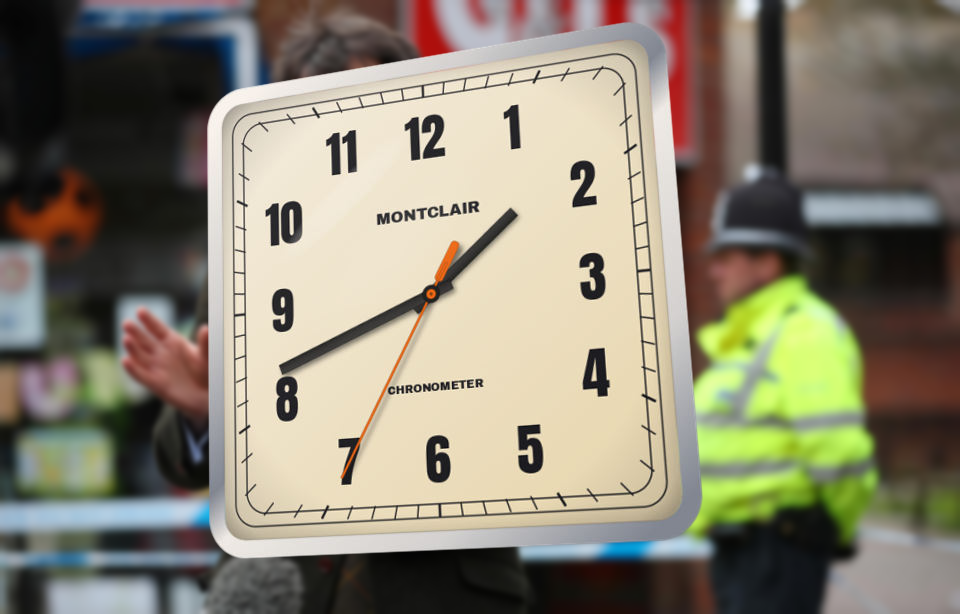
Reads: 1 h 41 min 35 s
